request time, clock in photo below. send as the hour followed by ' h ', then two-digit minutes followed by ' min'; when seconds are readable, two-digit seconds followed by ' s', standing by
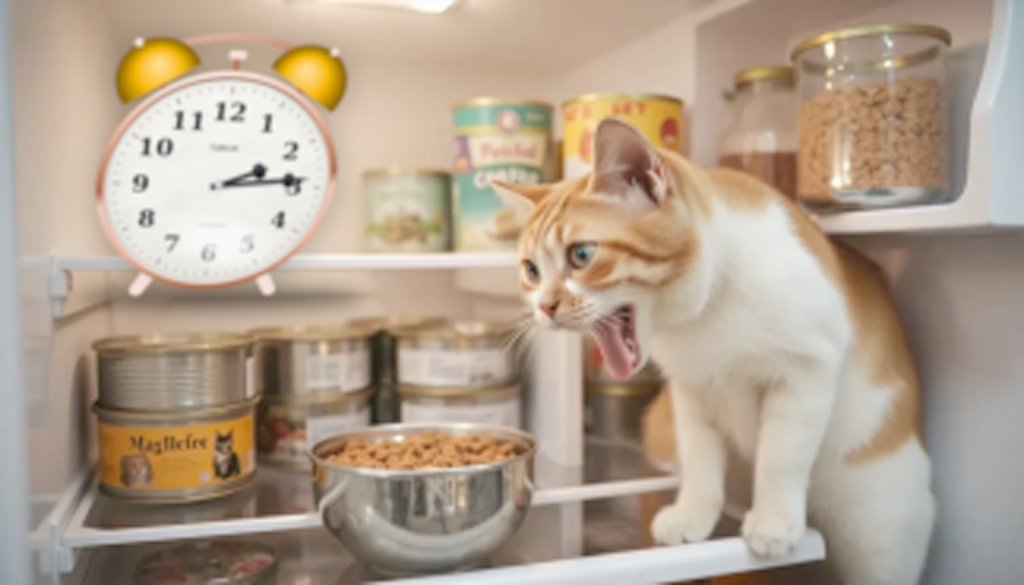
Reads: 2 h 14 min
